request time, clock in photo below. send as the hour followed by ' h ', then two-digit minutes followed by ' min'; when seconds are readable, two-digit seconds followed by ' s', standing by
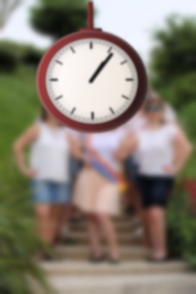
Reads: 1 h 06 min
